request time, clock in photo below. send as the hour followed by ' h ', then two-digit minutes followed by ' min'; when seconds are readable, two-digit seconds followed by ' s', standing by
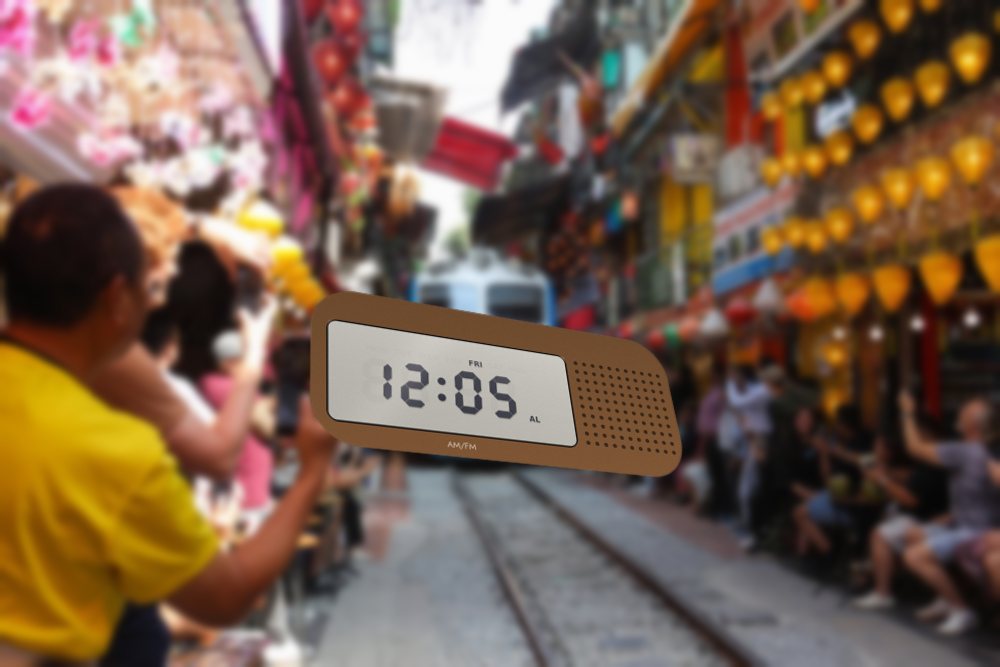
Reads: 12 h 05 min
